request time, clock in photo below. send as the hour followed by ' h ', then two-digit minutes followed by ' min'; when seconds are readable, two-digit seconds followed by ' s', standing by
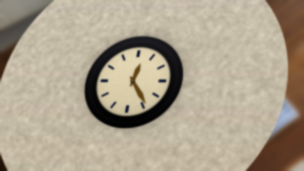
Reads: 12 h 24 min
